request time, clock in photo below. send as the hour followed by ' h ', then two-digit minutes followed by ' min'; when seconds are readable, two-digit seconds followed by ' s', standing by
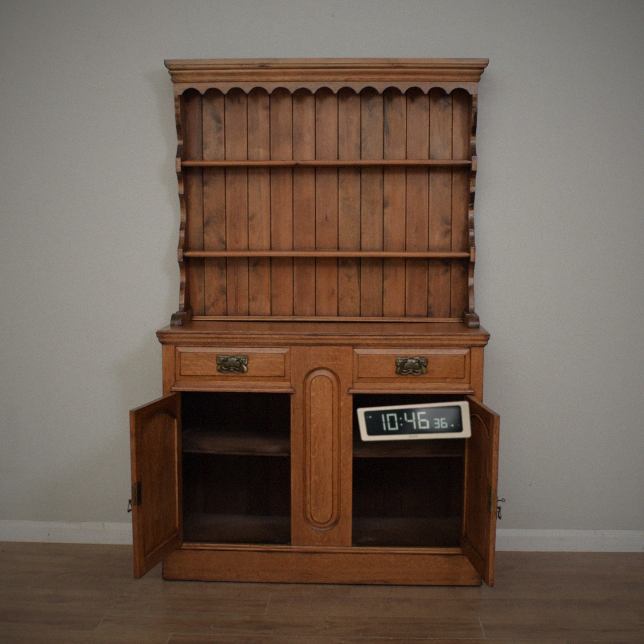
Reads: 10 h 46 min 36 s
